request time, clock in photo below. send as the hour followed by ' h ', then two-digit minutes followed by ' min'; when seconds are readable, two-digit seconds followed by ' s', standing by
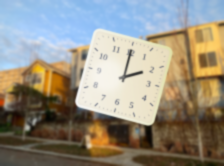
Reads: 2 h 00 min
